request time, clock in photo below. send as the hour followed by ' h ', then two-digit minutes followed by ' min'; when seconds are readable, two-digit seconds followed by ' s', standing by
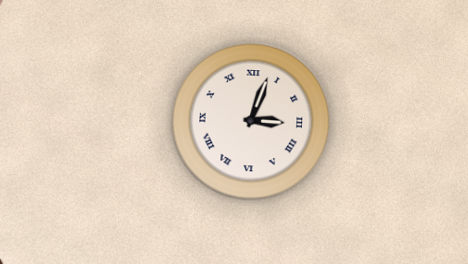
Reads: 3 h 03 min
